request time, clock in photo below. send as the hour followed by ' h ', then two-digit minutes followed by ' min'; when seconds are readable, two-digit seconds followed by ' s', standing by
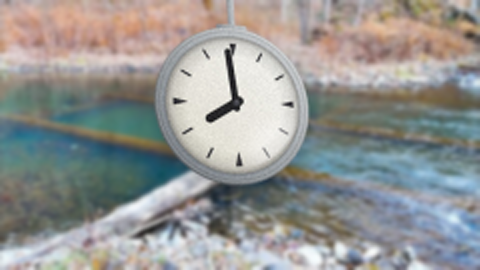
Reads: 7 h 59 min
